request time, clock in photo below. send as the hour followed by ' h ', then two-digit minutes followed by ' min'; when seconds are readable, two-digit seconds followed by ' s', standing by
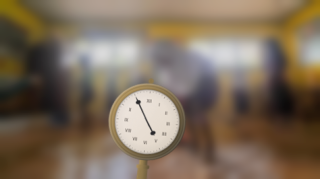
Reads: 4 h 55 min
